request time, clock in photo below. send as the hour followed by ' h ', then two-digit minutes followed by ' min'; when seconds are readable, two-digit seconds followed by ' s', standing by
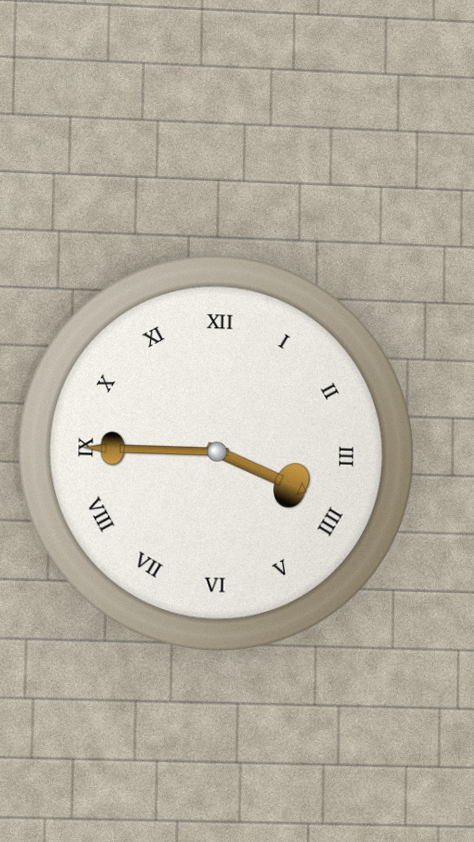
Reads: 3 h 45 min
